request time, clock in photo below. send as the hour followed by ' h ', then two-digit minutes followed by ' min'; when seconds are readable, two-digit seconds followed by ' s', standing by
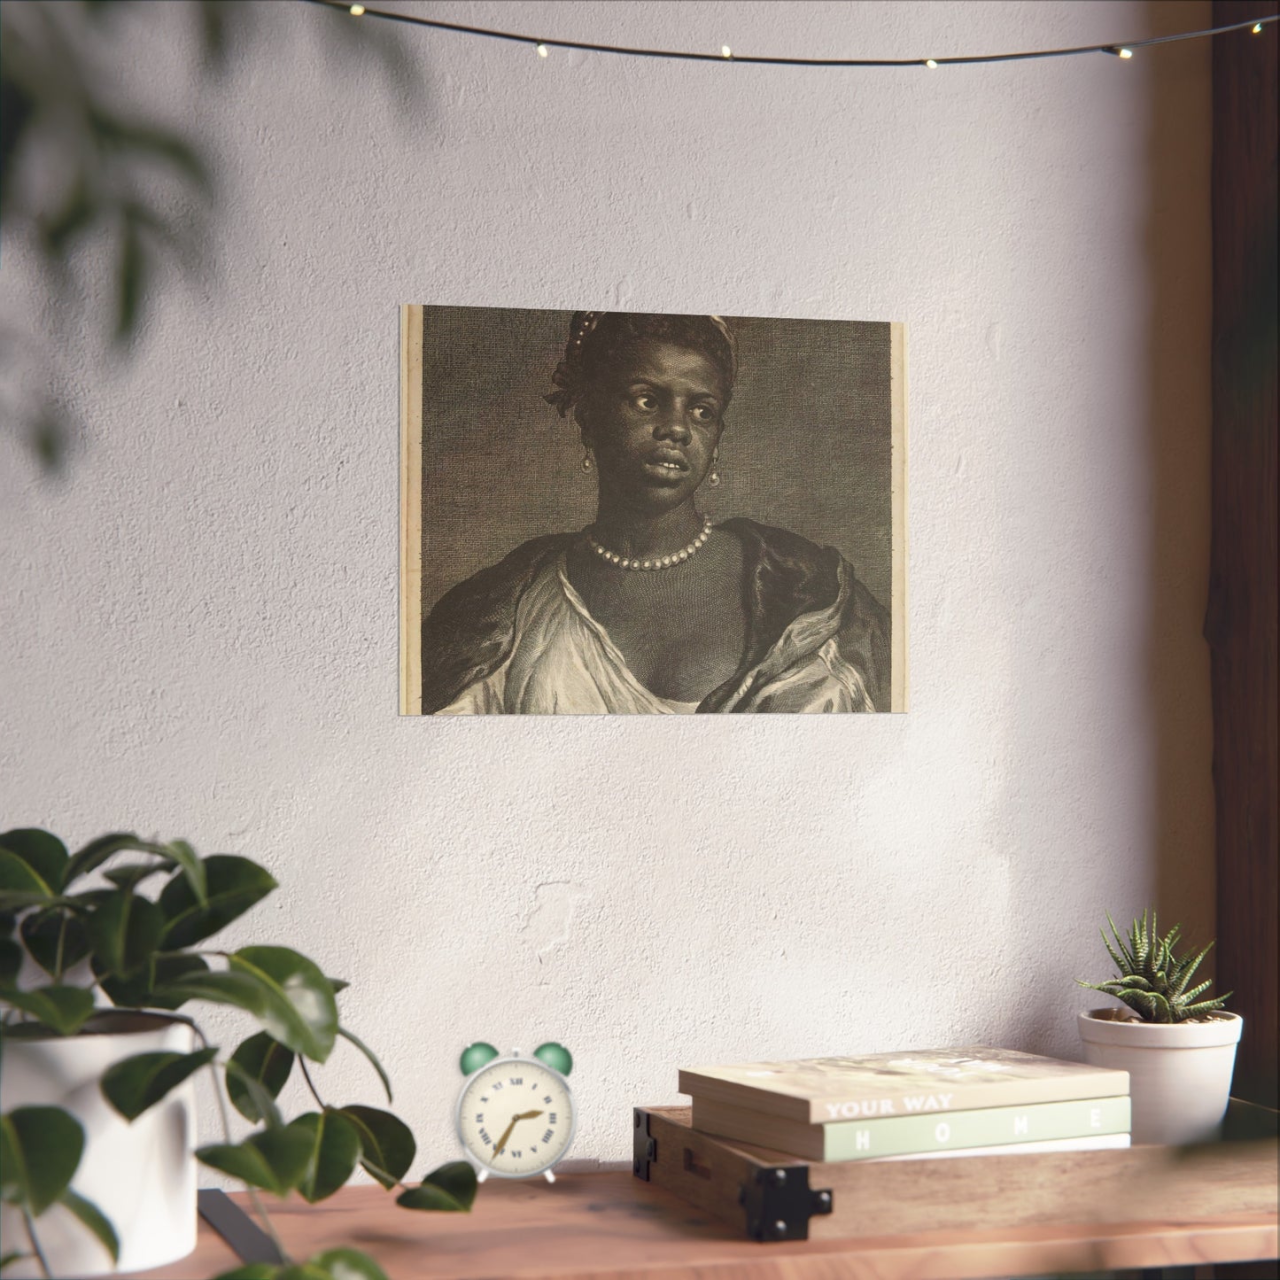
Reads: 2 h 35 min
